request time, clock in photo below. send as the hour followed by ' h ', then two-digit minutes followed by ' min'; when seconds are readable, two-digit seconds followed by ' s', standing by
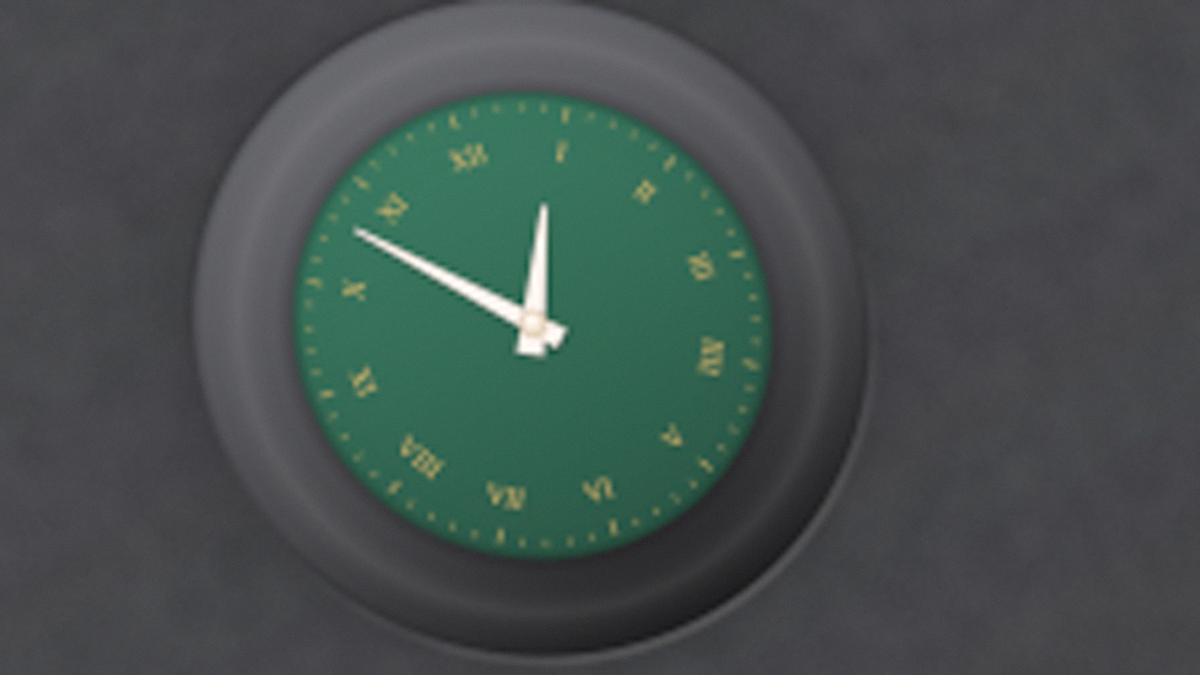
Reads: 12 h 53 min
